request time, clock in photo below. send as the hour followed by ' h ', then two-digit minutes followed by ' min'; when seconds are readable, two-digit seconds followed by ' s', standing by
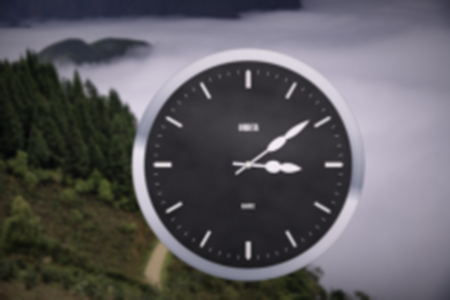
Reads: 3 h 09 min
